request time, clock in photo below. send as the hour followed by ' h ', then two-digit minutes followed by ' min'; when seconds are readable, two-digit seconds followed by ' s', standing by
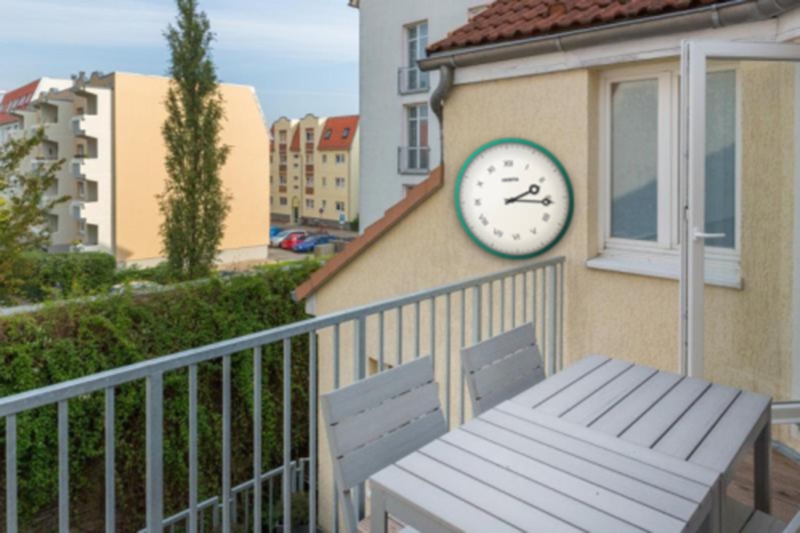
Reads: 2 h 16 min
